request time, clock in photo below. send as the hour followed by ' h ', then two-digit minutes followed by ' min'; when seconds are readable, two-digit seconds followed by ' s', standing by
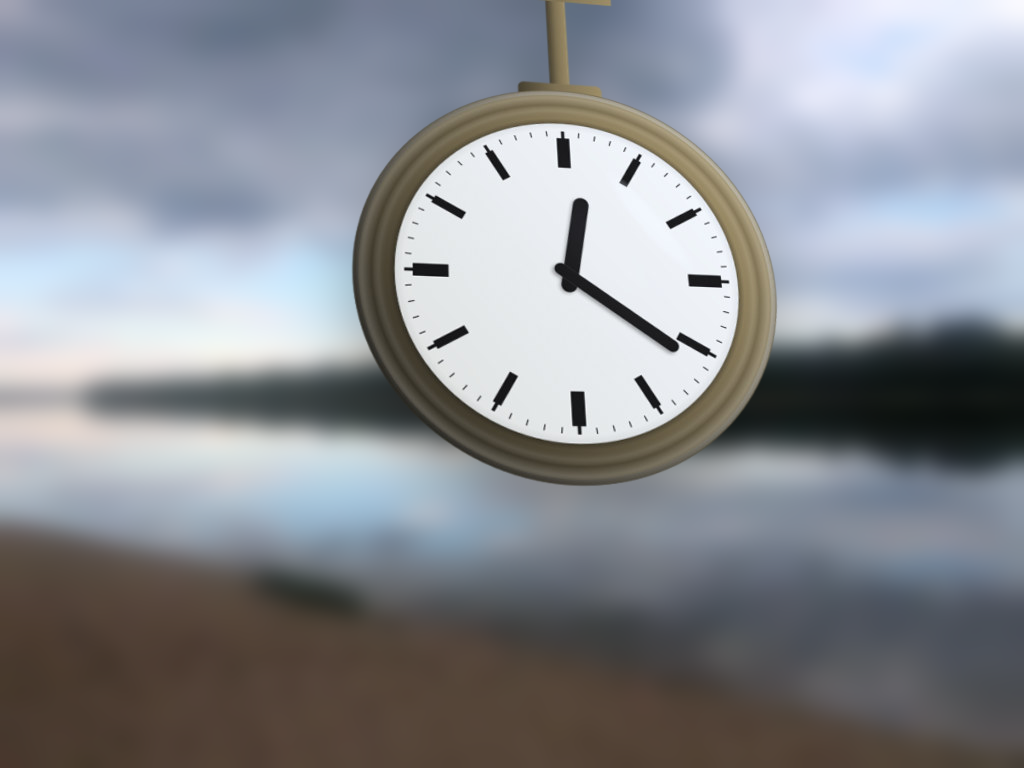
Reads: 12 h 21 min
